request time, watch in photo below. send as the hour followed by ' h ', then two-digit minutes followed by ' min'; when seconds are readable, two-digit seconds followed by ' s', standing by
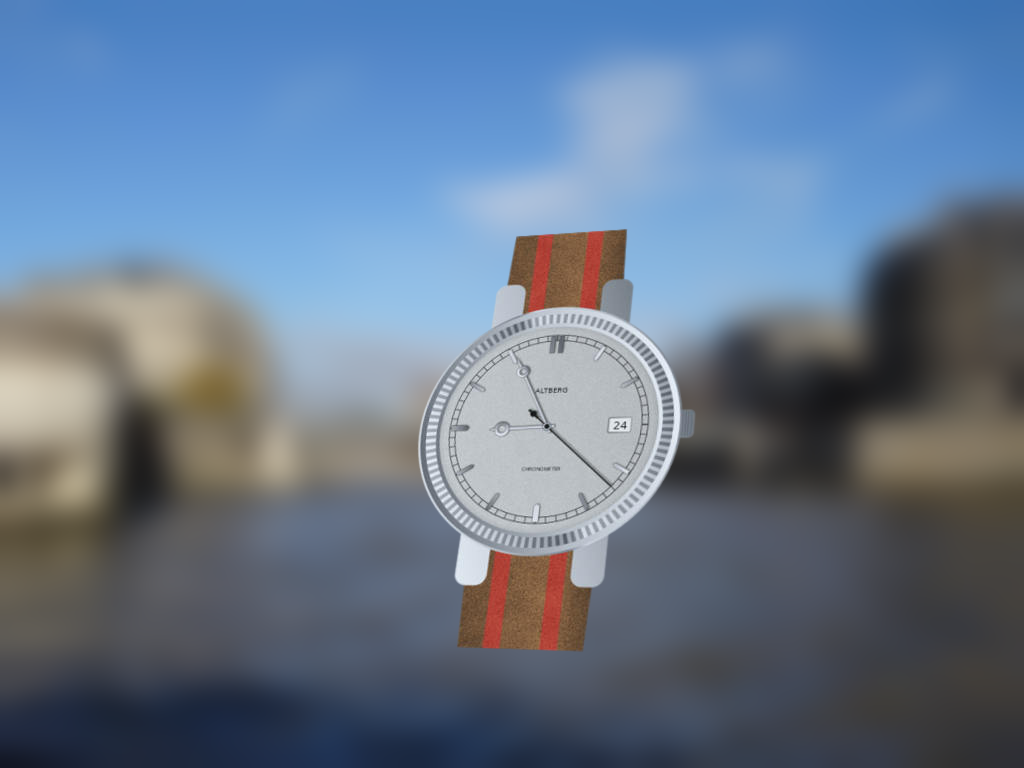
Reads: 8 h 55 min 22 s
